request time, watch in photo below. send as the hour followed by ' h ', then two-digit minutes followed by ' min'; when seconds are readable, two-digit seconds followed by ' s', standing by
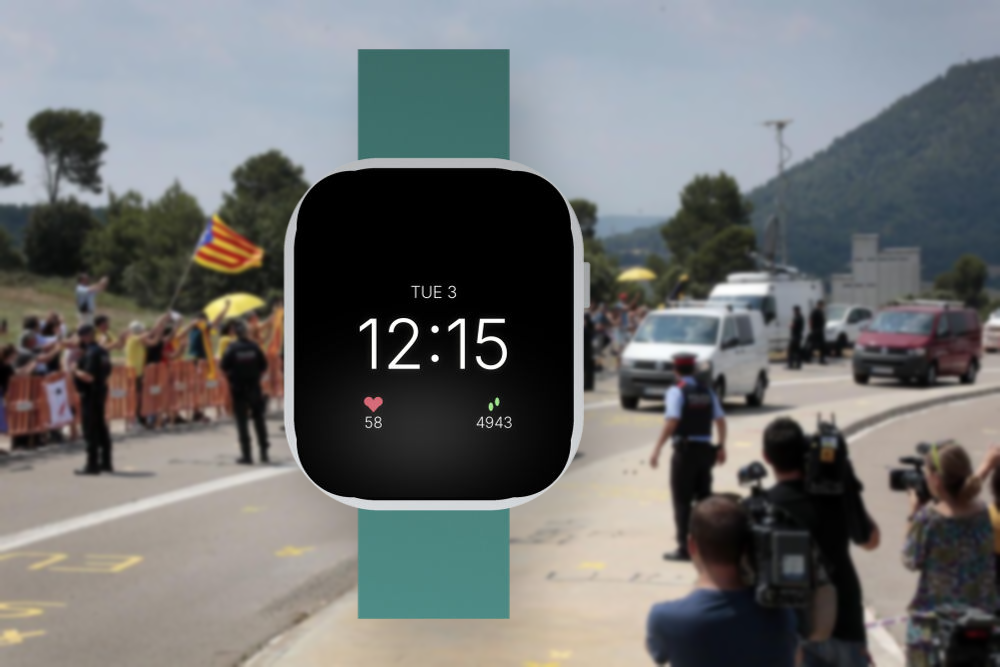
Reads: 12 h 15 min
